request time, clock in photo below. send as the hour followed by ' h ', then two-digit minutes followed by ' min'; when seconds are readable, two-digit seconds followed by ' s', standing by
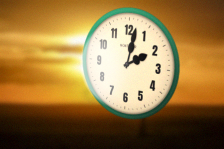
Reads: 2 h 02 min
